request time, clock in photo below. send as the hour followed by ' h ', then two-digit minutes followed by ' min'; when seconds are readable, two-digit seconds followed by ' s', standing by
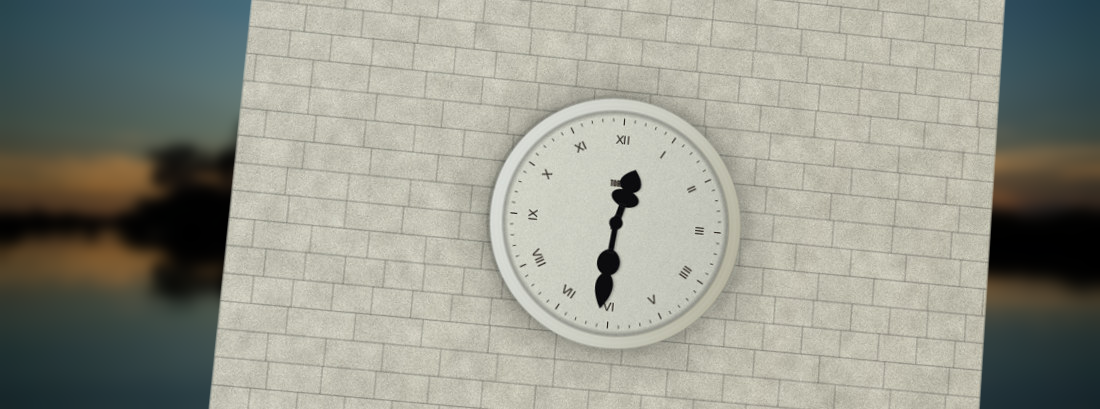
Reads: 12 h 31 min
